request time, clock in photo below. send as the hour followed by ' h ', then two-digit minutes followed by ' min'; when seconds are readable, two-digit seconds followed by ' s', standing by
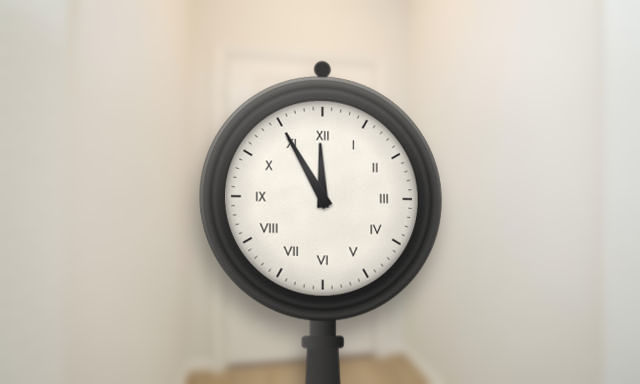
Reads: 11 h 55 min
